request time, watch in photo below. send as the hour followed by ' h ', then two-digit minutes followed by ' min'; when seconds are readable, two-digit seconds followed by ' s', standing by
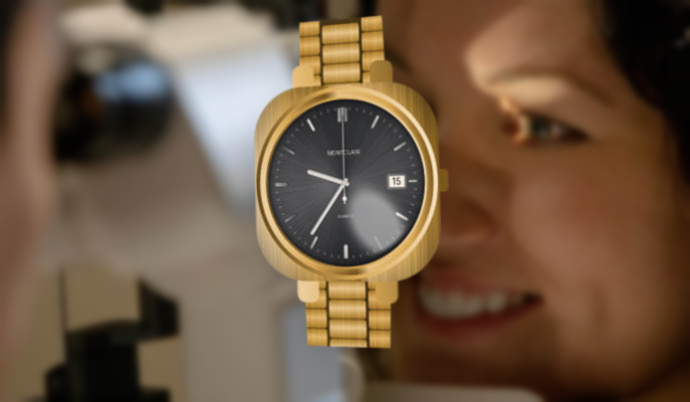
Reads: 9 h 36 min 00 s
